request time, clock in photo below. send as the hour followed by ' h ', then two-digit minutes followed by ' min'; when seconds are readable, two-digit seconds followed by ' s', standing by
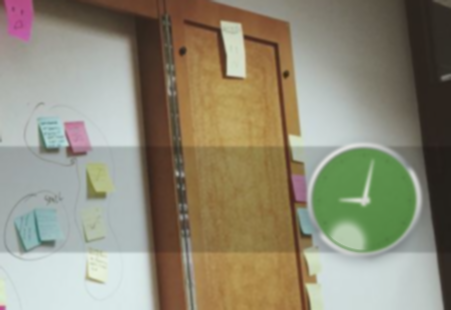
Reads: 9 h 02 min
